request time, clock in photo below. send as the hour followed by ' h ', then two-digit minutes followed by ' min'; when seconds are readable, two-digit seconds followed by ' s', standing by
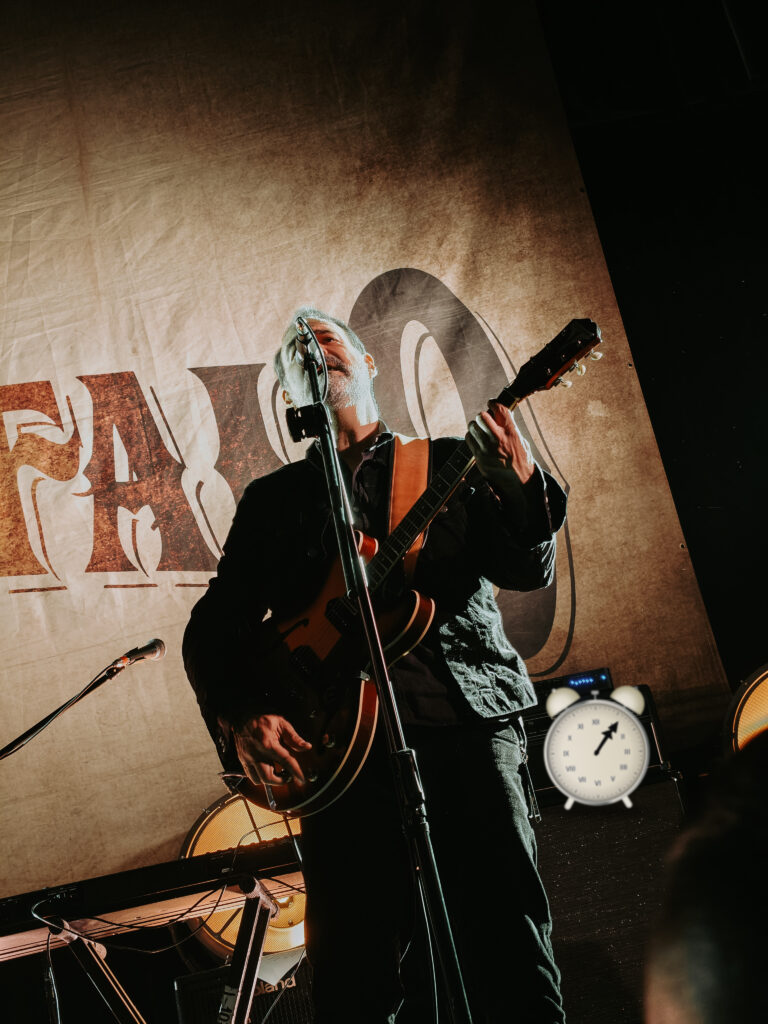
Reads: 1 h 06 min
